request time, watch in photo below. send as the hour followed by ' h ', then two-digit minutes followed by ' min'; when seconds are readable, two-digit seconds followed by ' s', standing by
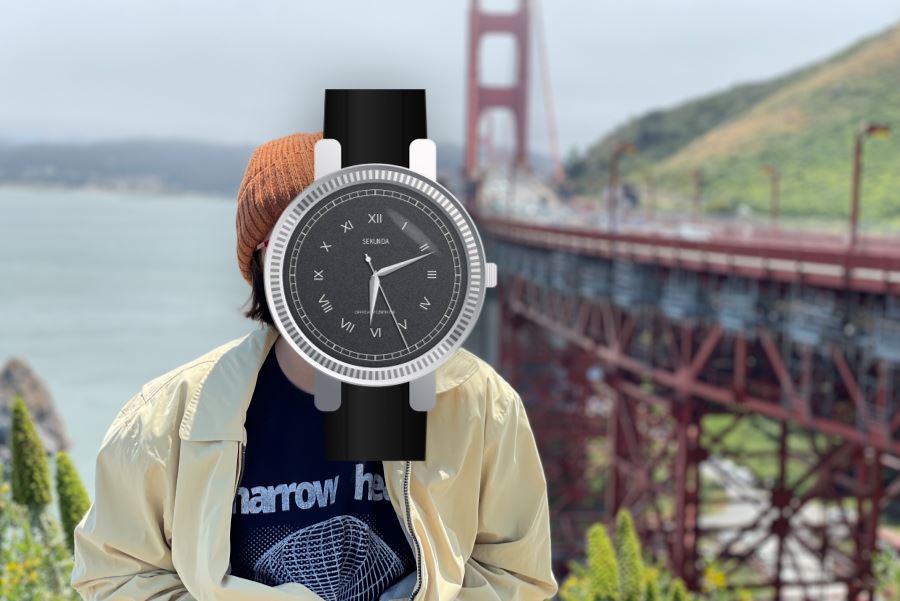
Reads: 6 h 11 min 26 s
